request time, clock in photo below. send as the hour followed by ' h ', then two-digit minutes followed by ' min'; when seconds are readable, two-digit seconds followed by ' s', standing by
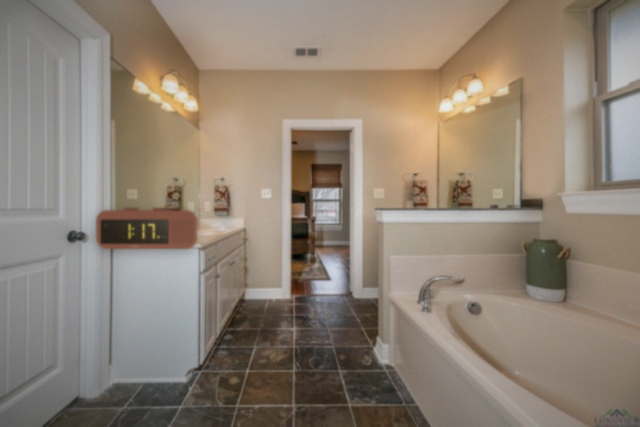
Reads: 1 h 17 min
